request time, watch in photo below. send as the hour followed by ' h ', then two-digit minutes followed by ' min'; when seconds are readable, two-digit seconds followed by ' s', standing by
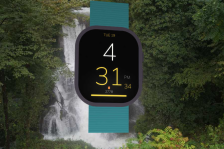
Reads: 4 h 31 min
